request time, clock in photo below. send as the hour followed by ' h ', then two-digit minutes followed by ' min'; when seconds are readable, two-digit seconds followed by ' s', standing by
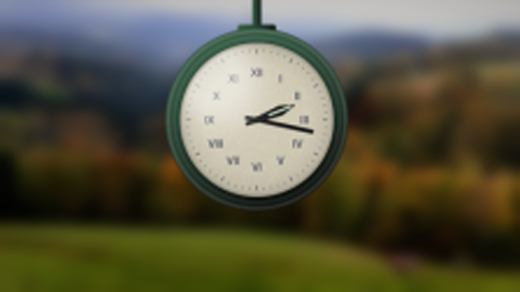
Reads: 2 h 17 min
